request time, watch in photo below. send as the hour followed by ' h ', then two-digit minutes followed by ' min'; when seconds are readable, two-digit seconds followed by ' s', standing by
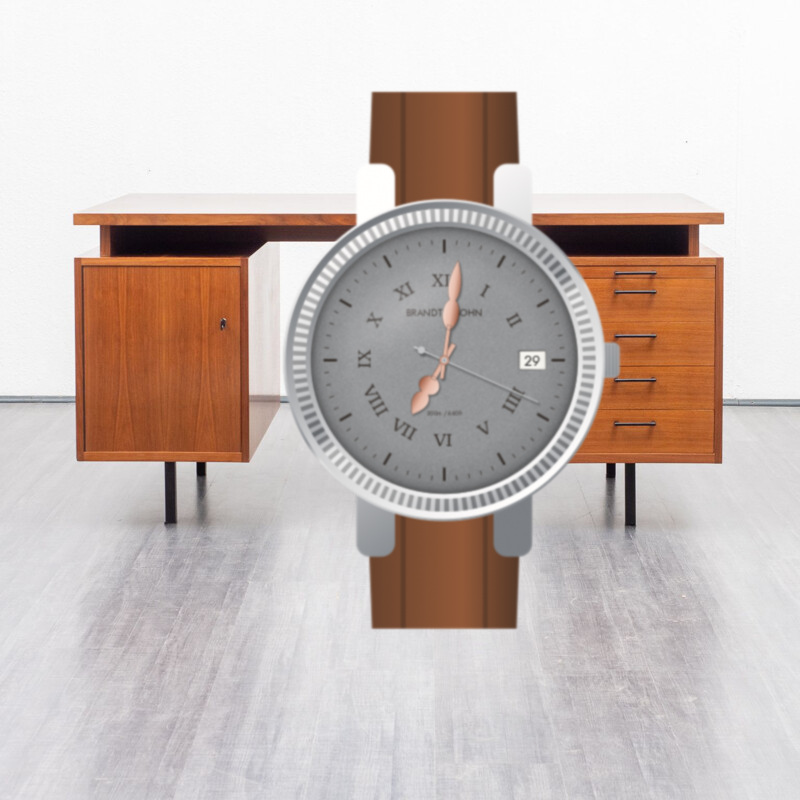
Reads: 7 h 01 min 19 s
